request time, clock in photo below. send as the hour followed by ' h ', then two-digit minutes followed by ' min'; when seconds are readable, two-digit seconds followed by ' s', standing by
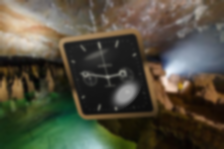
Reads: 2 h 47 min
